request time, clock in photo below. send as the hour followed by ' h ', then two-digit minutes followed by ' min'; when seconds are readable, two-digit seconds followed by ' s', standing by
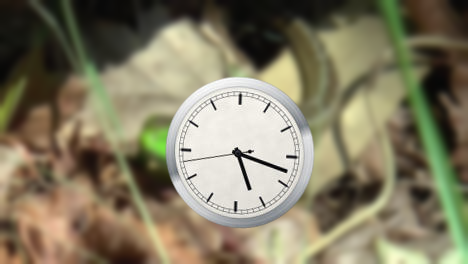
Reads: 5 h 17 min 43 s
